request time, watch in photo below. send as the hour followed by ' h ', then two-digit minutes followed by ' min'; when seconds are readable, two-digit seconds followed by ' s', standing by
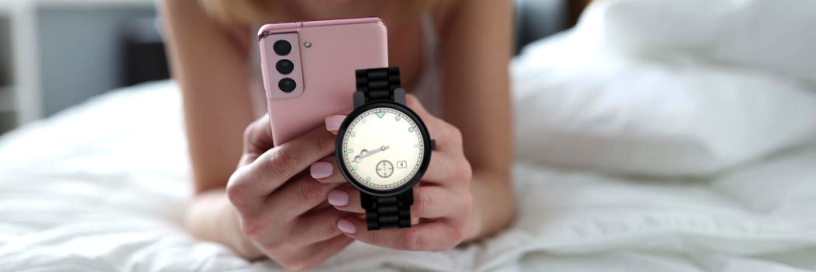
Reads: 8 h 42 min
